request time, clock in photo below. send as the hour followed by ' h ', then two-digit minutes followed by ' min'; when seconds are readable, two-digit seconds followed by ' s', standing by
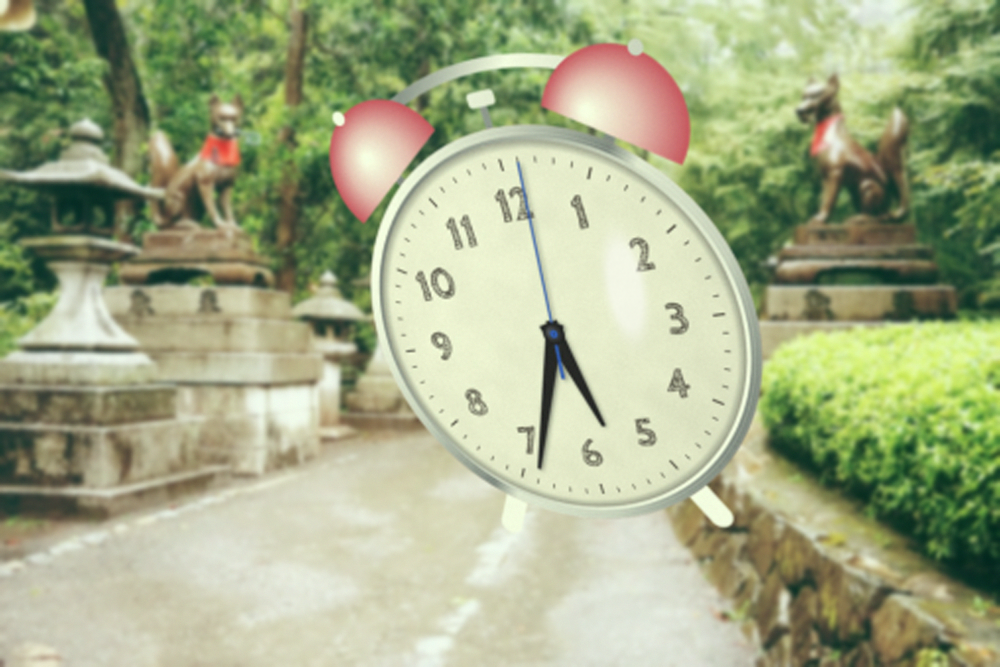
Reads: 5 h 34 min 01 s
